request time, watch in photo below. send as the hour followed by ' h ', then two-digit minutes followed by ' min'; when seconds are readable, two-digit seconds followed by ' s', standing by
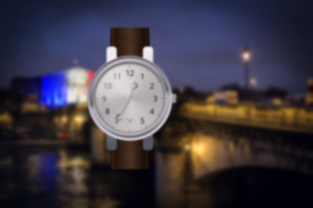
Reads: 12 h 35 min
